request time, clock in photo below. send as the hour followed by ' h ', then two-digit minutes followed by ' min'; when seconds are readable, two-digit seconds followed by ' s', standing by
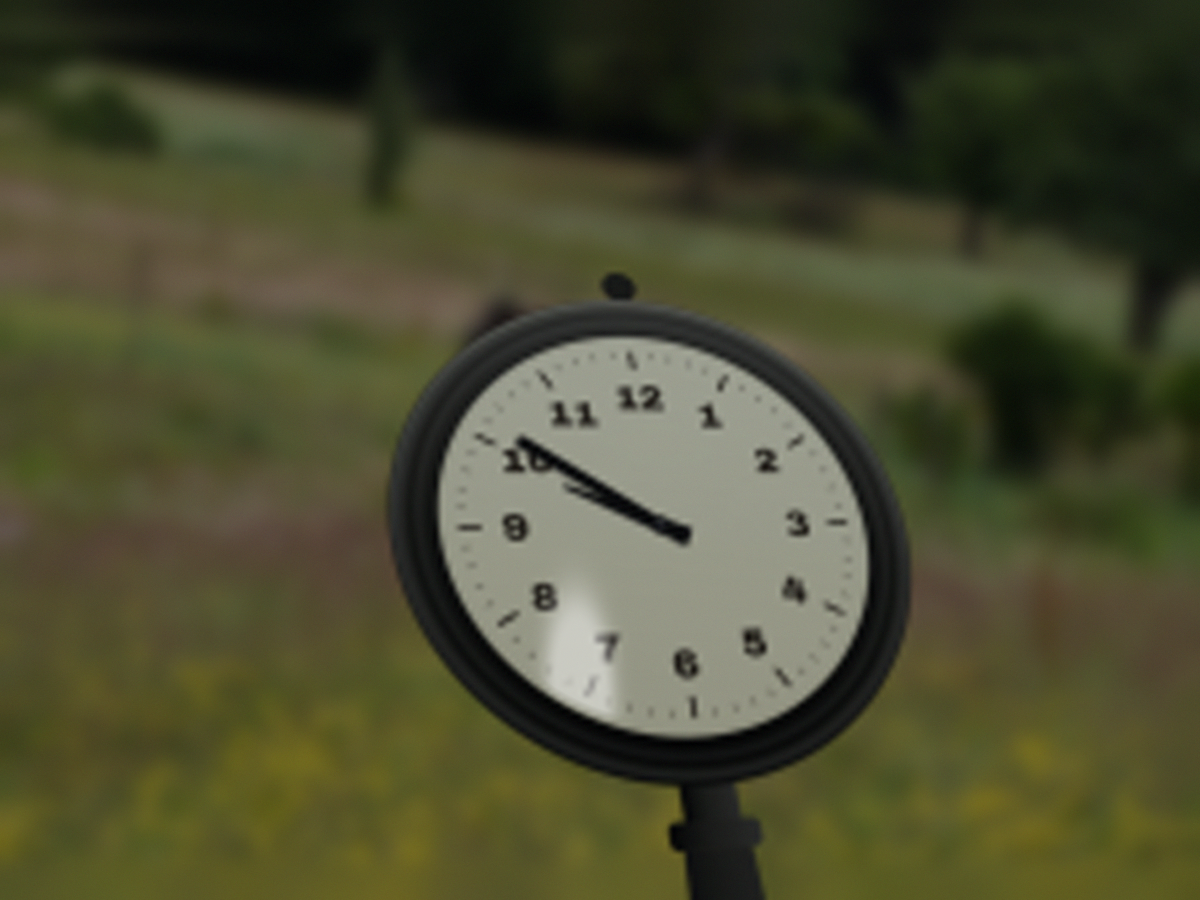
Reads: 9 h 51 min
